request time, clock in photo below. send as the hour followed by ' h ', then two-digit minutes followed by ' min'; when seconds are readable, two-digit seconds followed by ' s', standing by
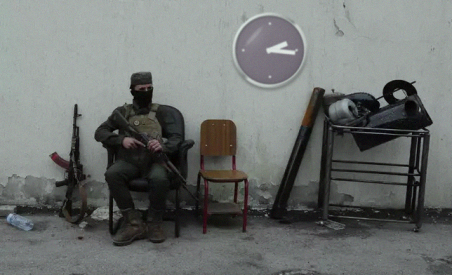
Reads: 2 h 16 min
